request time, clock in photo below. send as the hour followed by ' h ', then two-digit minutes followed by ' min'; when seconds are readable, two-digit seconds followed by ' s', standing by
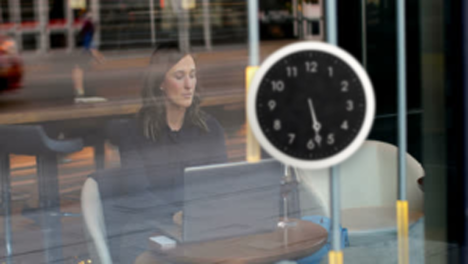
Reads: 5 h 28 min
